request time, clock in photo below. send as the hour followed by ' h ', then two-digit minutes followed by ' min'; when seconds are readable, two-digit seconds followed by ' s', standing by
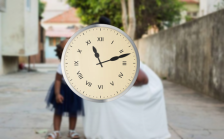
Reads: 11 h 12 min
